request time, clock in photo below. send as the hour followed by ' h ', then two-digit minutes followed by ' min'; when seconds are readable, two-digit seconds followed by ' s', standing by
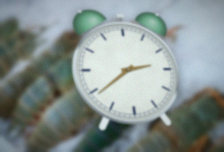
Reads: 2 h 39 min
